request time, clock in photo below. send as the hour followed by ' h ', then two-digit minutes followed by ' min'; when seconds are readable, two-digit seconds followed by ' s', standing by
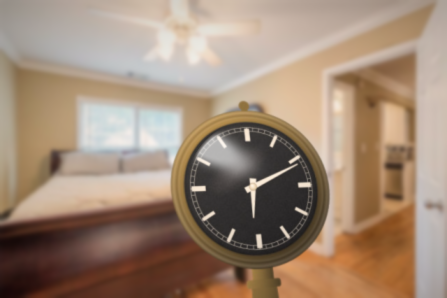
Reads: 6 h 11 min
